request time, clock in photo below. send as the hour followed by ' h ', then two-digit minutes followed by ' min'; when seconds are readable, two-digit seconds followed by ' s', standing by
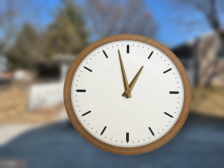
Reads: 12 h 58 min
